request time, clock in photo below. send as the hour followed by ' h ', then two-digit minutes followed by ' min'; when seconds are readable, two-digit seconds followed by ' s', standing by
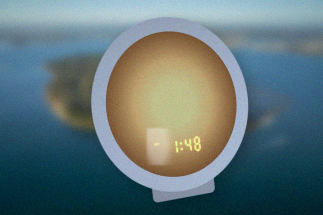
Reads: 1 h 48 min
